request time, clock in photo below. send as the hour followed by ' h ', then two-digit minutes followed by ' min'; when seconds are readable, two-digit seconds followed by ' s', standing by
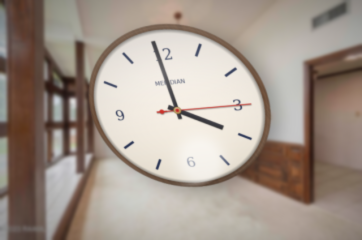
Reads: 3 h 59 min 15 s
